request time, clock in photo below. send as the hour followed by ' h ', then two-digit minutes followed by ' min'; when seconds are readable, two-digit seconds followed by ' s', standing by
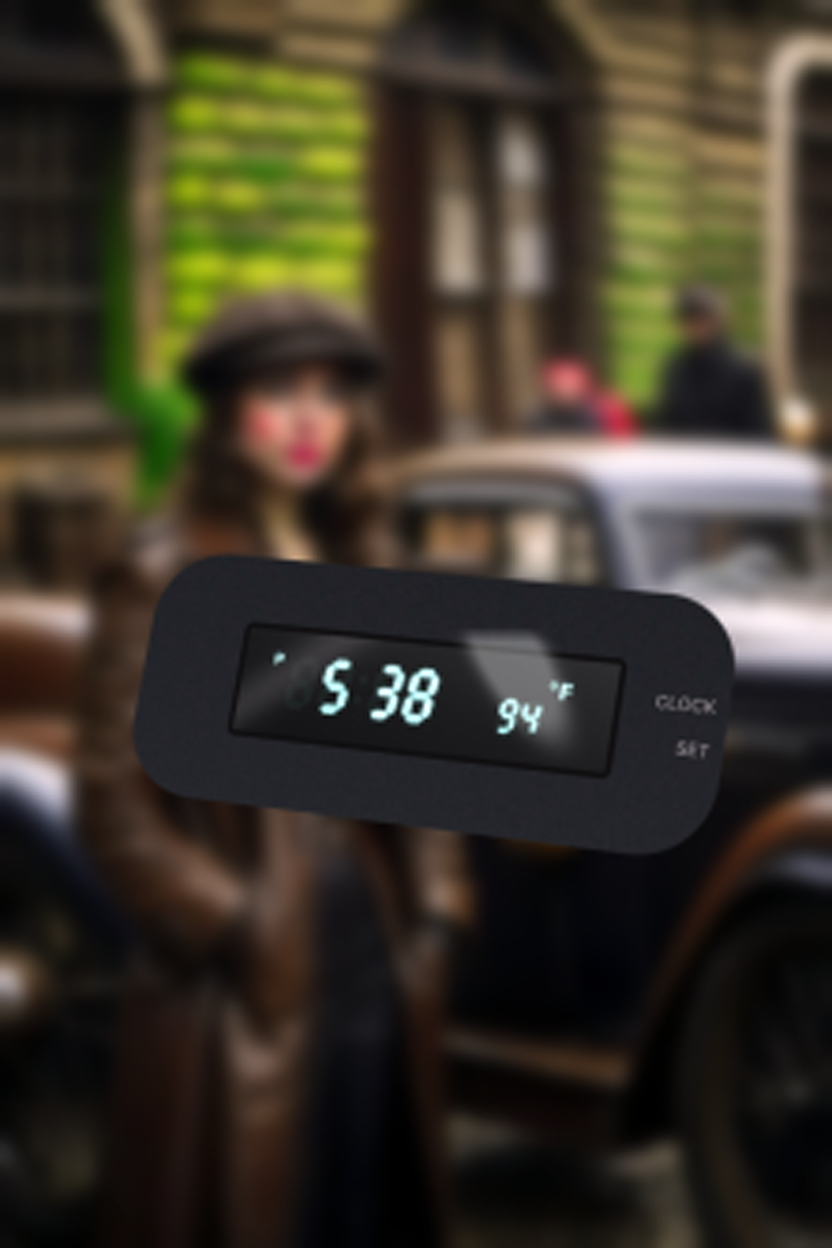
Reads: 5 h 38 min
